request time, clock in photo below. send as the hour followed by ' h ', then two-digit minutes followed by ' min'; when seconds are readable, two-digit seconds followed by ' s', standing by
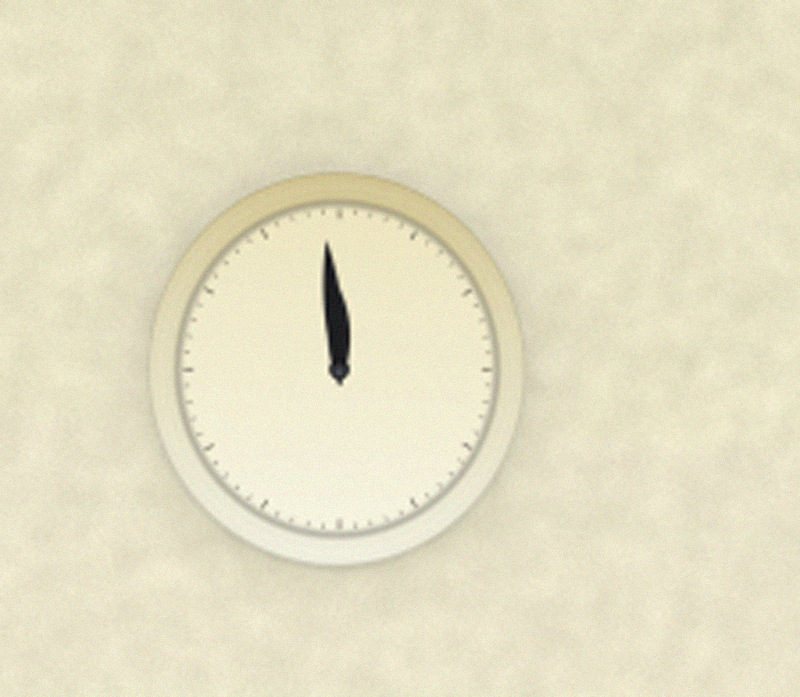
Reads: 11 h 59 min
